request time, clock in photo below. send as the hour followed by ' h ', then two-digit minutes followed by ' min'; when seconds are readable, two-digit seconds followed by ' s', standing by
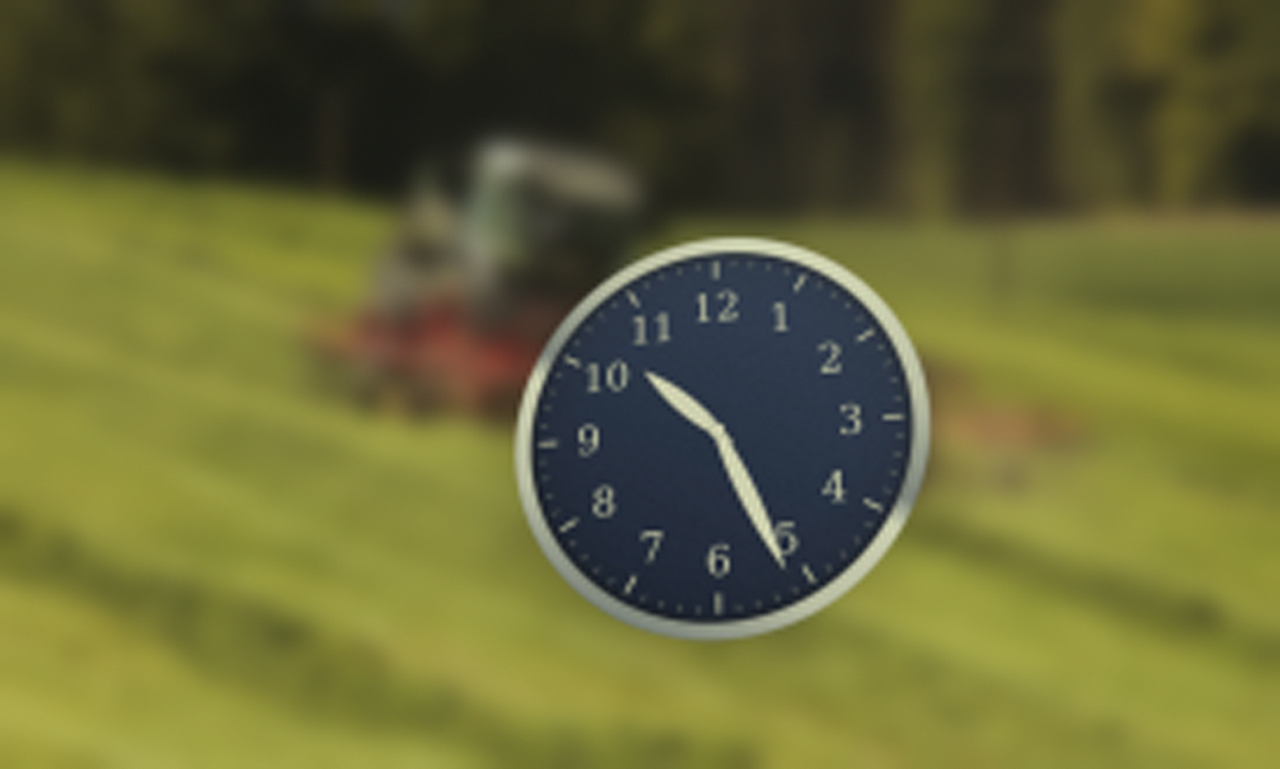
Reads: 10 h 26 min
